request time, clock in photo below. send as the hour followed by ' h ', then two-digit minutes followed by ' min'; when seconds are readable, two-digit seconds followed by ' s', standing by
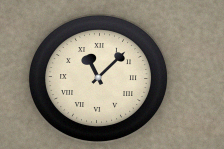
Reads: 11 h 07 min
